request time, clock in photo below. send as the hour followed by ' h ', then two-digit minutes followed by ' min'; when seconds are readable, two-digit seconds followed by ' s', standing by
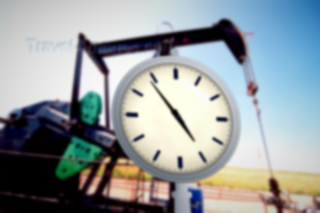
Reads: 4 h 54 min
